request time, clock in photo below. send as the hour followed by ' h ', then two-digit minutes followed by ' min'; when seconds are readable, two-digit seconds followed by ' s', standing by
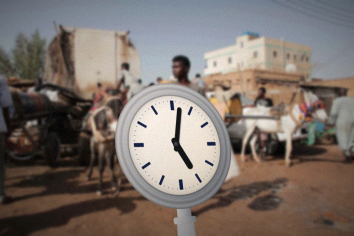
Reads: 5 h 02 min
